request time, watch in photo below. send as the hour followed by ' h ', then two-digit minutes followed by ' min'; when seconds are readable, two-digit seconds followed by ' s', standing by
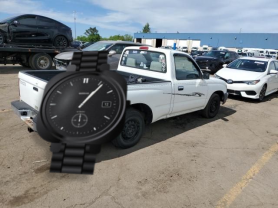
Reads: 1 h 06 min
